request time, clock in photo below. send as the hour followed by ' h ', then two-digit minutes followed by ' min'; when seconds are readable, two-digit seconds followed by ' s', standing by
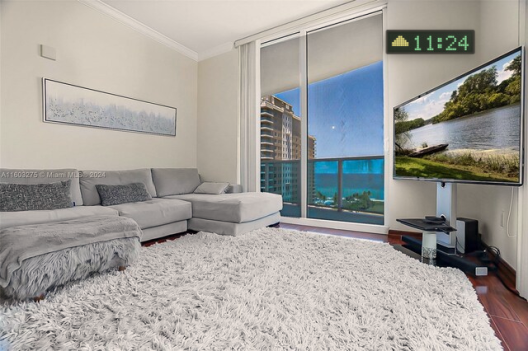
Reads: 11 h 24 min
